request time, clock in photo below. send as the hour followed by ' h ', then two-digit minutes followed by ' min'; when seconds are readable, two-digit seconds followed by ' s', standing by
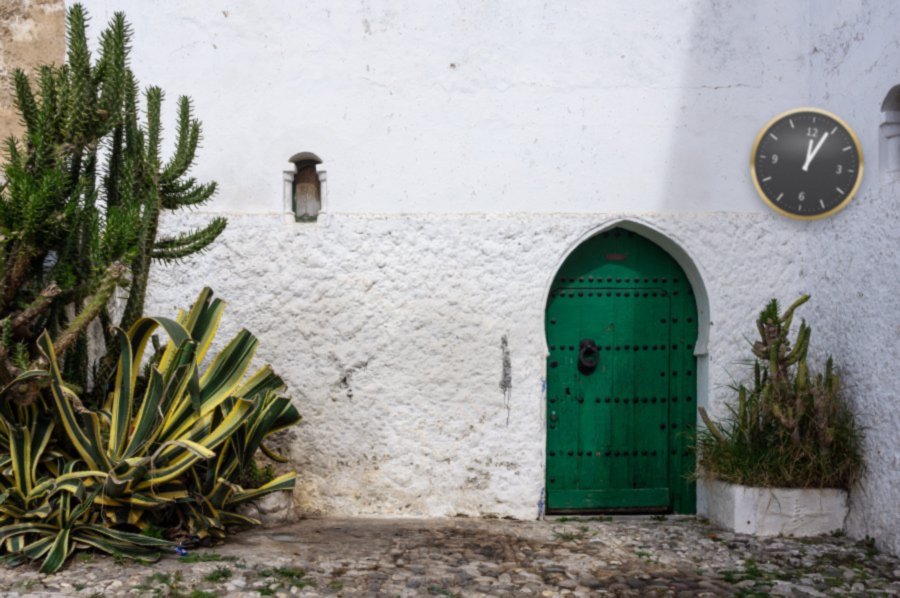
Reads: 12 h 04 min
